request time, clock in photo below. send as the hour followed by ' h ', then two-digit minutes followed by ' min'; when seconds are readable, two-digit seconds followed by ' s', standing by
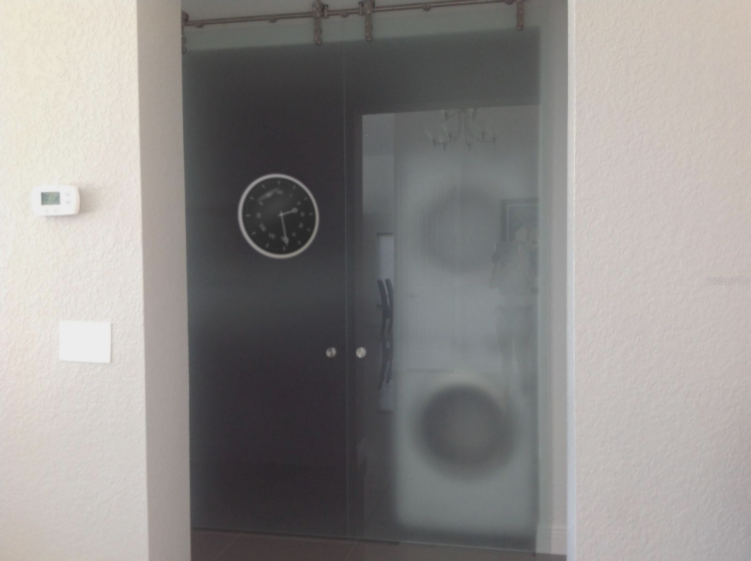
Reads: 2 h 29 min
